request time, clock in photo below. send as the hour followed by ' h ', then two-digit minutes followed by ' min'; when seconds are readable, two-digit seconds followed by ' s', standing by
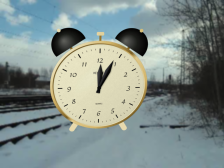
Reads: 12 h 04 min
